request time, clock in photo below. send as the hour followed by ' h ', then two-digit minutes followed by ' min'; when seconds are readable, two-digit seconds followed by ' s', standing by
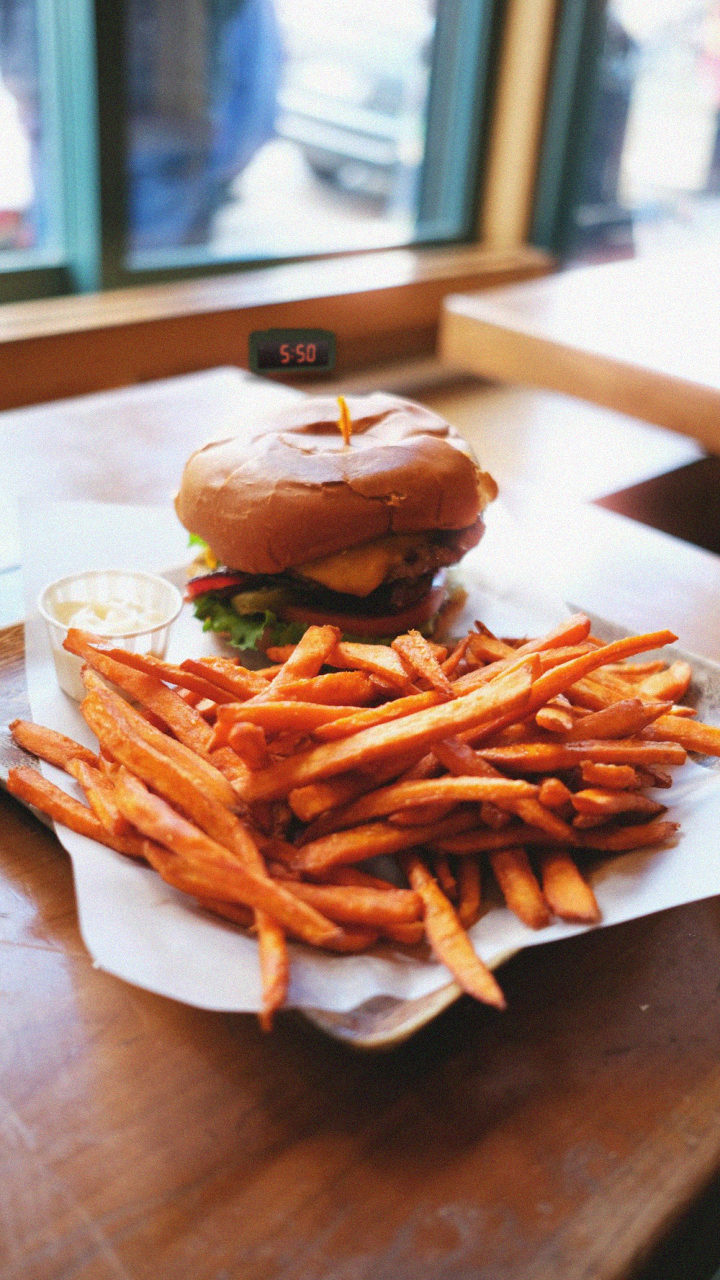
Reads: 5 h 50 min
